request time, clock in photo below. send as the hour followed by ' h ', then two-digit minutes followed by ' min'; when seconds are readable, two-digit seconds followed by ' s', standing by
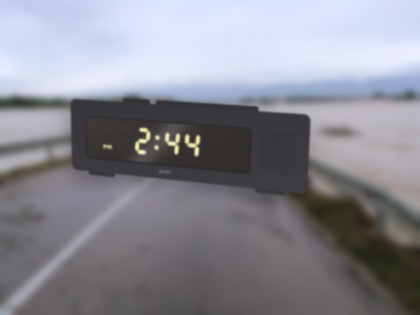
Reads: 2 h 44 min
